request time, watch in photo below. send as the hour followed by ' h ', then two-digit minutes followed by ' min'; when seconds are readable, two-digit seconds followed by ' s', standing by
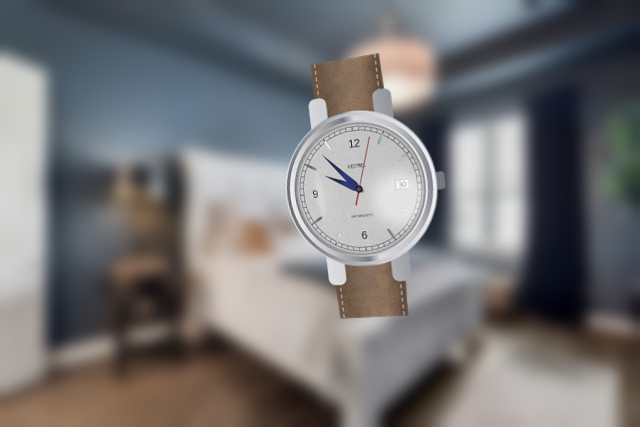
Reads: 9 h 53 min 03 s
